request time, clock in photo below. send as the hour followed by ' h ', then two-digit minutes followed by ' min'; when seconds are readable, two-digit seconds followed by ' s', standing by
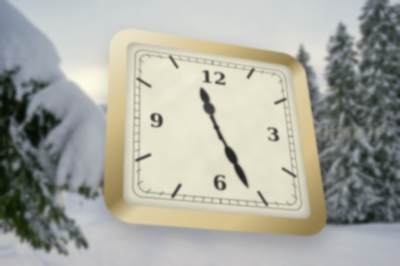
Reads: 11 h 26 min
